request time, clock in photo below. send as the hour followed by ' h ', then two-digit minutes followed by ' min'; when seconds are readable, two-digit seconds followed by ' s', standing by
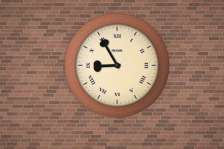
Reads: 8 h 55 min
